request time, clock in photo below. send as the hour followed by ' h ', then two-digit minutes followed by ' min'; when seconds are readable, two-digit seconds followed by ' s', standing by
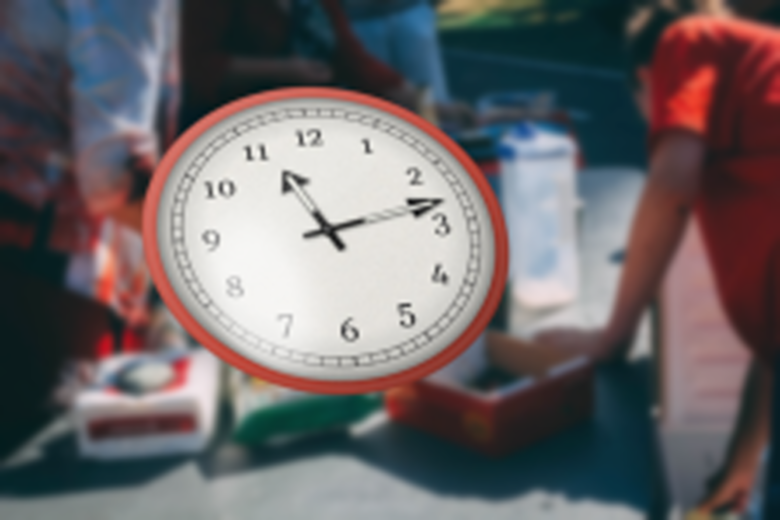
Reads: 11 h 13 min
